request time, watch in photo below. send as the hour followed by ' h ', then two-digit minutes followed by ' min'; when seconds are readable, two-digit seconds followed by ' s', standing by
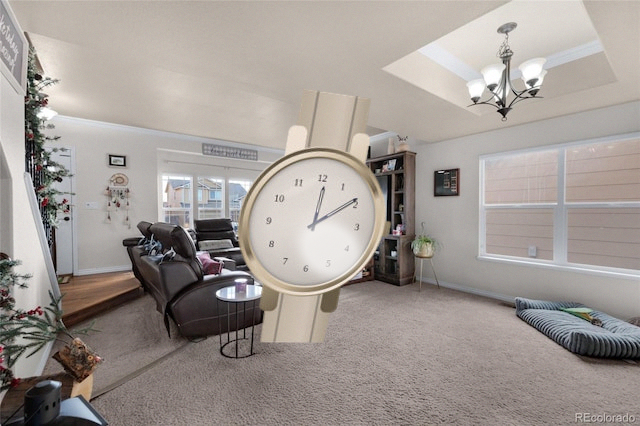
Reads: 12 h 09 min
